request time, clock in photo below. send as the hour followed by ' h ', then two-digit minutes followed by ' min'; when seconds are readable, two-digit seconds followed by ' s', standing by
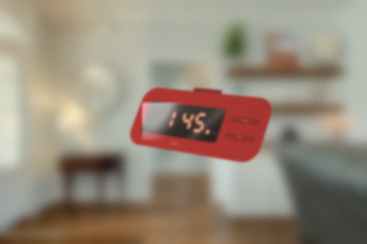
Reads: 1 h 45 min
